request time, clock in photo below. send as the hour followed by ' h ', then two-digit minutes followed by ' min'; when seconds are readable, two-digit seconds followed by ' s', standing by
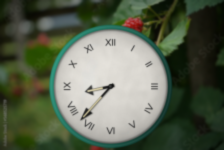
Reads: 8 h 37 min
